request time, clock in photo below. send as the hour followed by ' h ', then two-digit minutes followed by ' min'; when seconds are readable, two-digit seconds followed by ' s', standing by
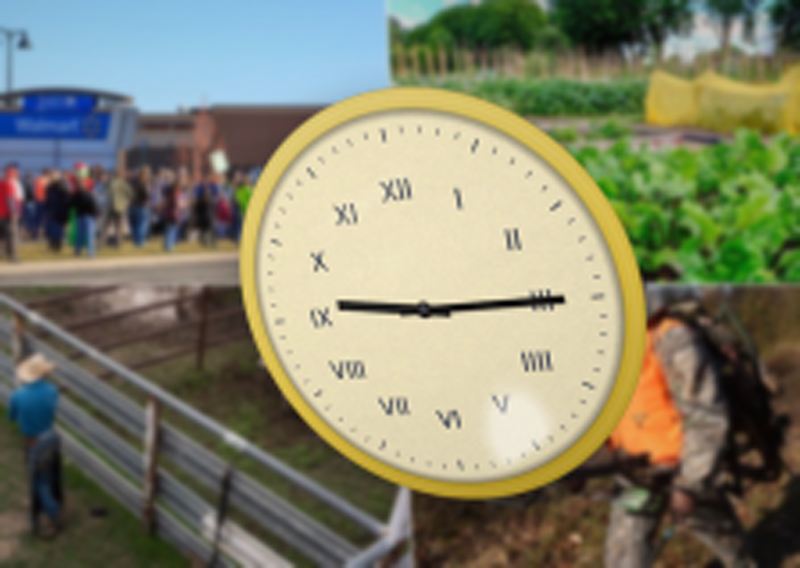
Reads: 9 h 15 min
